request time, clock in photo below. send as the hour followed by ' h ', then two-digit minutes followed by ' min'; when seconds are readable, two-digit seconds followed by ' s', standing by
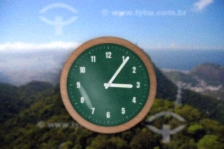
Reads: 3 h 06 min
